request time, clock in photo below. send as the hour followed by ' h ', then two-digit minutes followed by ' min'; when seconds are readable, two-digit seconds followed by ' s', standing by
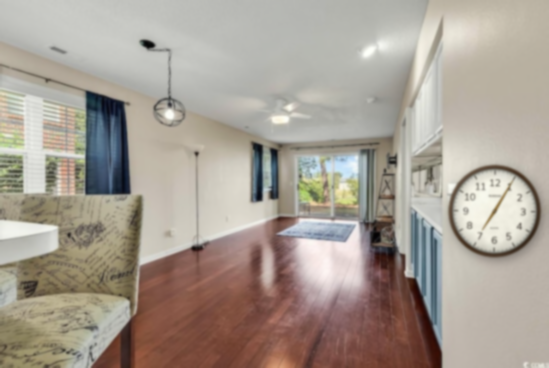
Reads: 7 h 05 min
